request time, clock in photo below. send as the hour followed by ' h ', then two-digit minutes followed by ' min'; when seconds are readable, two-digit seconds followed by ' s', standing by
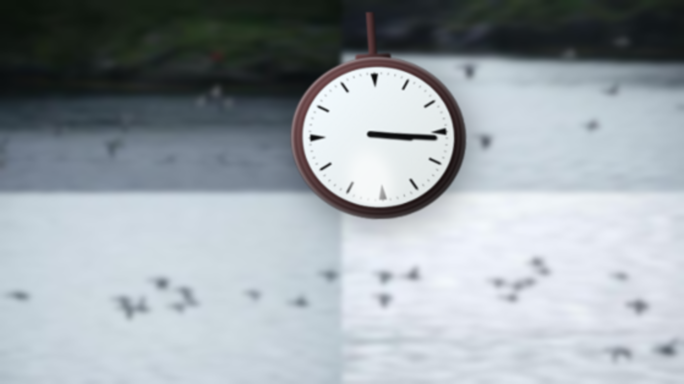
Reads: 3 h 16 min
